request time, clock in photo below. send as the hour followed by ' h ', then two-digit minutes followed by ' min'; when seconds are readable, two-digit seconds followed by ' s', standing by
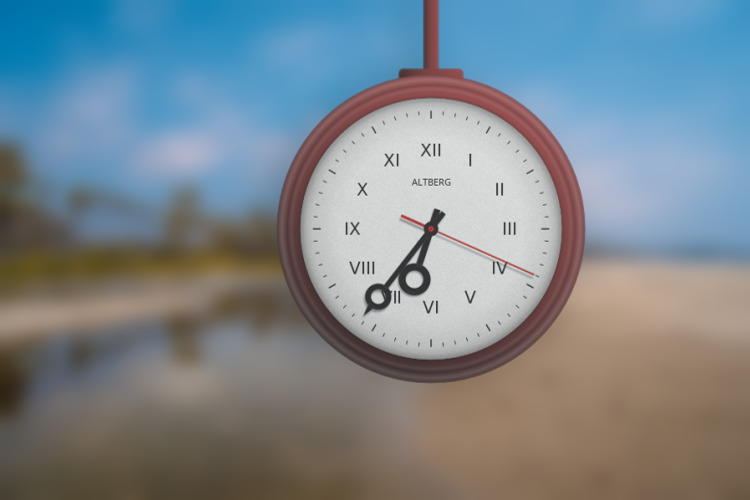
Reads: 6 h 36 min 19 s
